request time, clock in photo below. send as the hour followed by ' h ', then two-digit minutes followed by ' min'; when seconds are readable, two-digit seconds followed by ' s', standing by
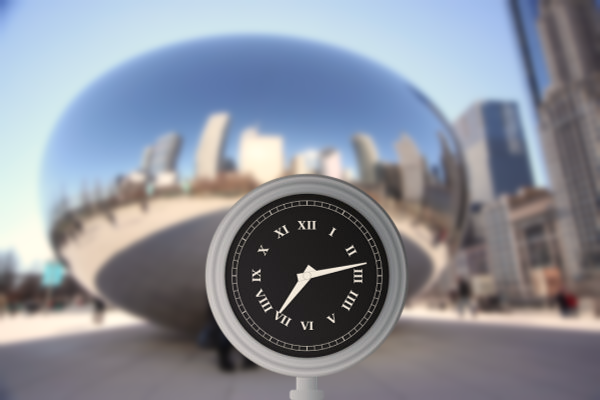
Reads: 7 h 13 min
